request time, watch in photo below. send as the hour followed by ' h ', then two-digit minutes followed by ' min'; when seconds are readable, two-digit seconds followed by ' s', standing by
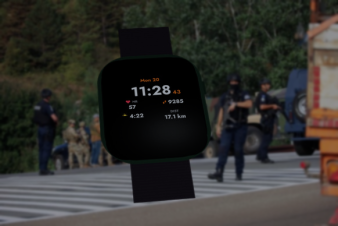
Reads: 11 h 28 min
